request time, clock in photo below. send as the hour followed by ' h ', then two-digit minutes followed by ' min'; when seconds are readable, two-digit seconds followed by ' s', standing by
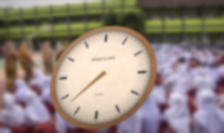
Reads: 7 h 38 min
